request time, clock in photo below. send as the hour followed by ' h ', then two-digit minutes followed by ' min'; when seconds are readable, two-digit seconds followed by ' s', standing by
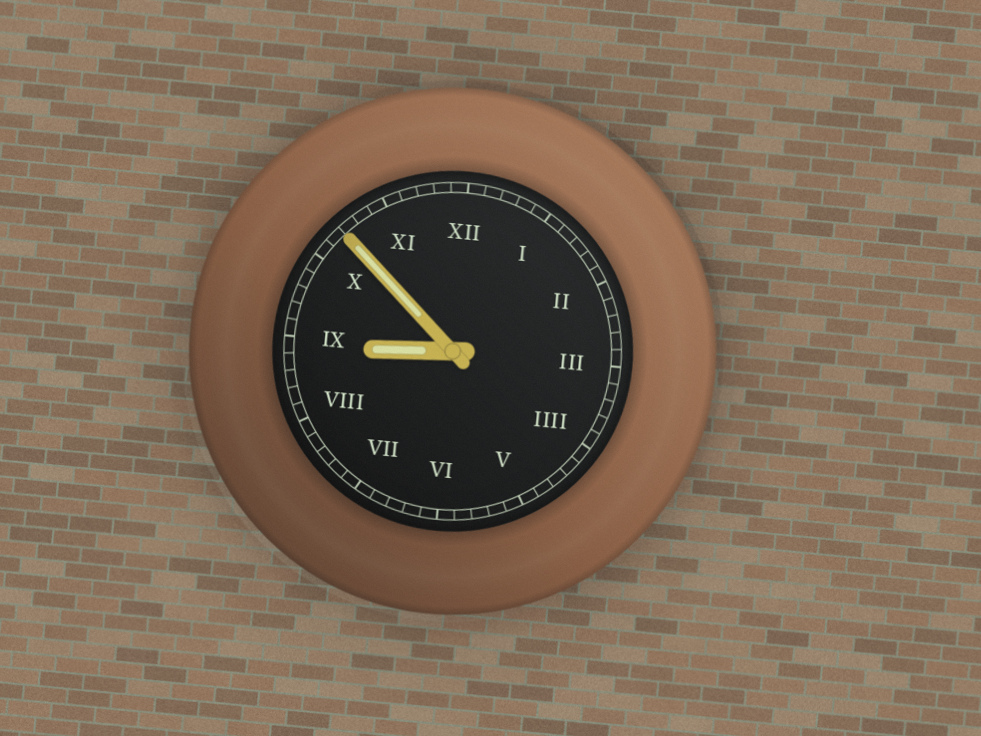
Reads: 8 h 52 min
